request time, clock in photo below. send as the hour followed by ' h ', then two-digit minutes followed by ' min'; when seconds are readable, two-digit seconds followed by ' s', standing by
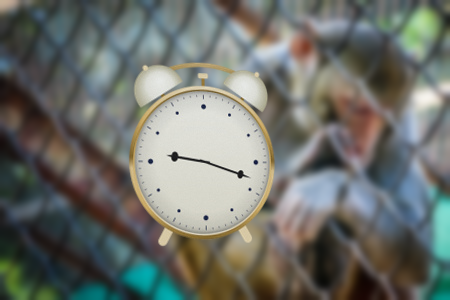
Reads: 9 h 18 min
